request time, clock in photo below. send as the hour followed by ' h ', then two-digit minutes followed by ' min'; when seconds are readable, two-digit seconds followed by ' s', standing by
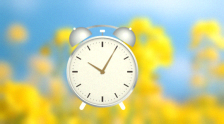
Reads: 10 h 05 min
